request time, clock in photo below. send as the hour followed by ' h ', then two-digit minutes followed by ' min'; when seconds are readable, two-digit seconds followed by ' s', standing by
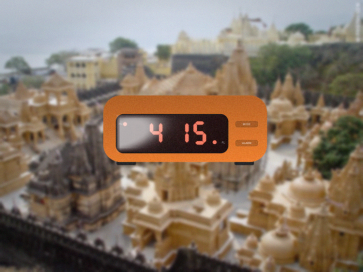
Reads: 4 h 15 min
